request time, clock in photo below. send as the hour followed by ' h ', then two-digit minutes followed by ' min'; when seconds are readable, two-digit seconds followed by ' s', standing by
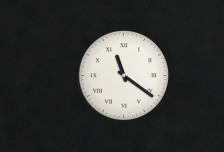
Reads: 11 h 21 min
